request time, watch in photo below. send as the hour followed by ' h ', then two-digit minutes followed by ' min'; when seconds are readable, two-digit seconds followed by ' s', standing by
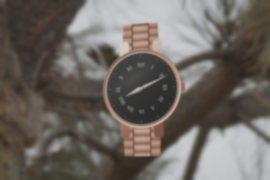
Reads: 8 h 11 min
